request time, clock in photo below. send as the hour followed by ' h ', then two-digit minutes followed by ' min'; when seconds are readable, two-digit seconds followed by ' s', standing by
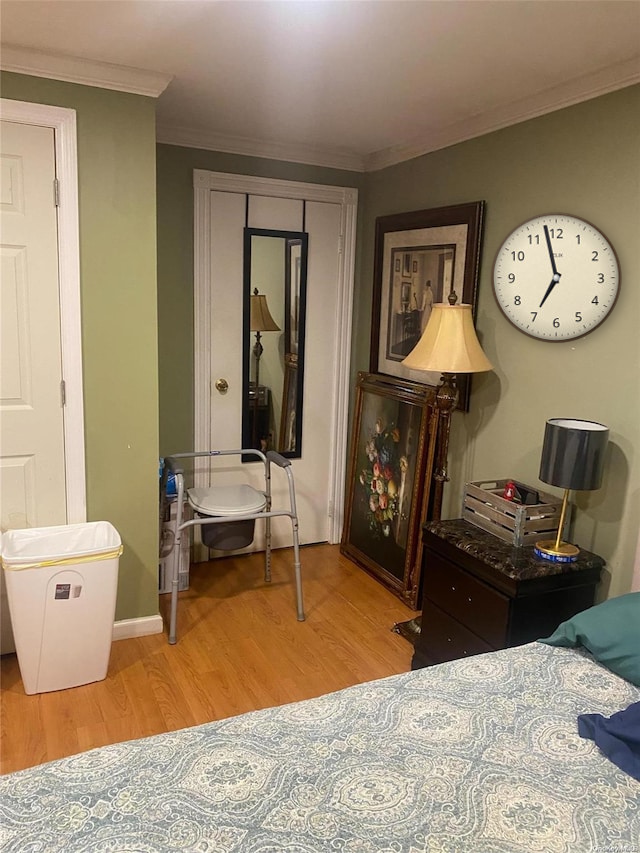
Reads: 6 h 58 min
